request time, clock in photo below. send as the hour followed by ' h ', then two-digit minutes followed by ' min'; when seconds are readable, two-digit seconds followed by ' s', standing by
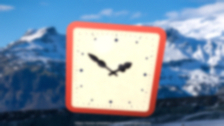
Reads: 1 h 51 min
